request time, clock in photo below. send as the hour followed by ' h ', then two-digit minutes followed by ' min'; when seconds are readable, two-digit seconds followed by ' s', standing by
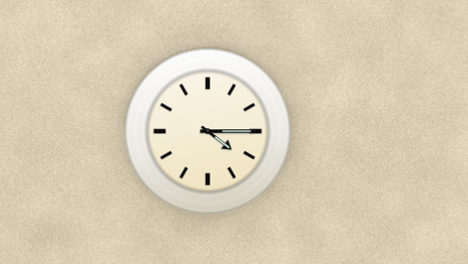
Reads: 4 h 15 min
